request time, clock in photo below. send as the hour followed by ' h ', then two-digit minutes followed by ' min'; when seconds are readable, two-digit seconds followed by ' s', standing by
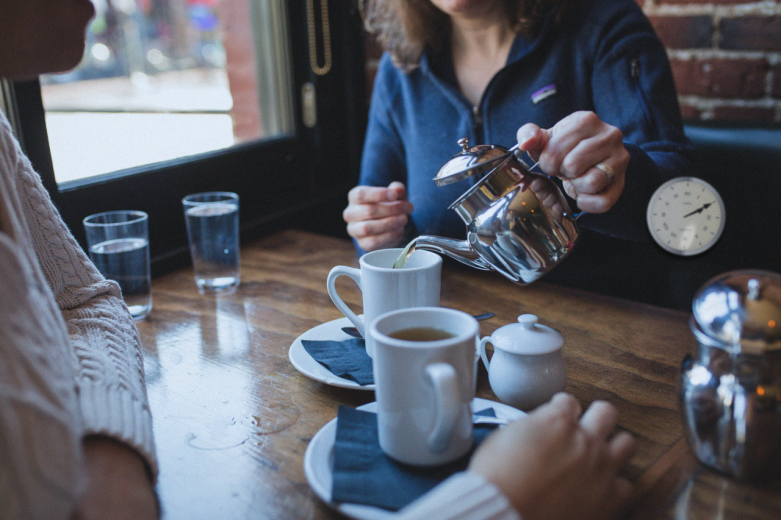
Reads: 2 h 10 min
